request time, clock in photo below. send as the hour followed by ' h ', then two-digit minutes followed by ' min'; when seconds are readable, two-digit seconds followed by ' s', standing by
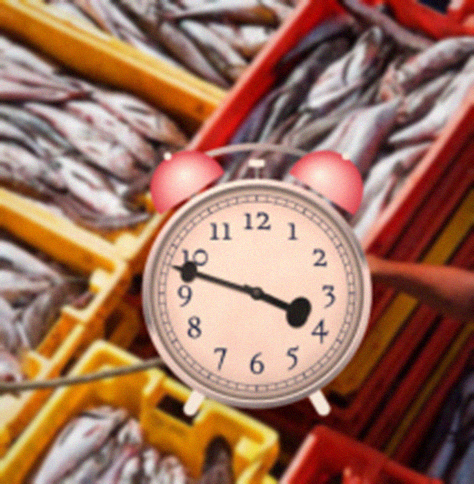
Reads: 3 h 48 min
